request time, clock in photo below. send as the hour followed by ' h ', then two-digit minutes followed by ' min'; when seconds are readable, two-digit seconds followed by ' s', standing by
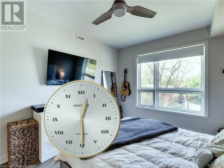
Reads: 12 h 30 min
